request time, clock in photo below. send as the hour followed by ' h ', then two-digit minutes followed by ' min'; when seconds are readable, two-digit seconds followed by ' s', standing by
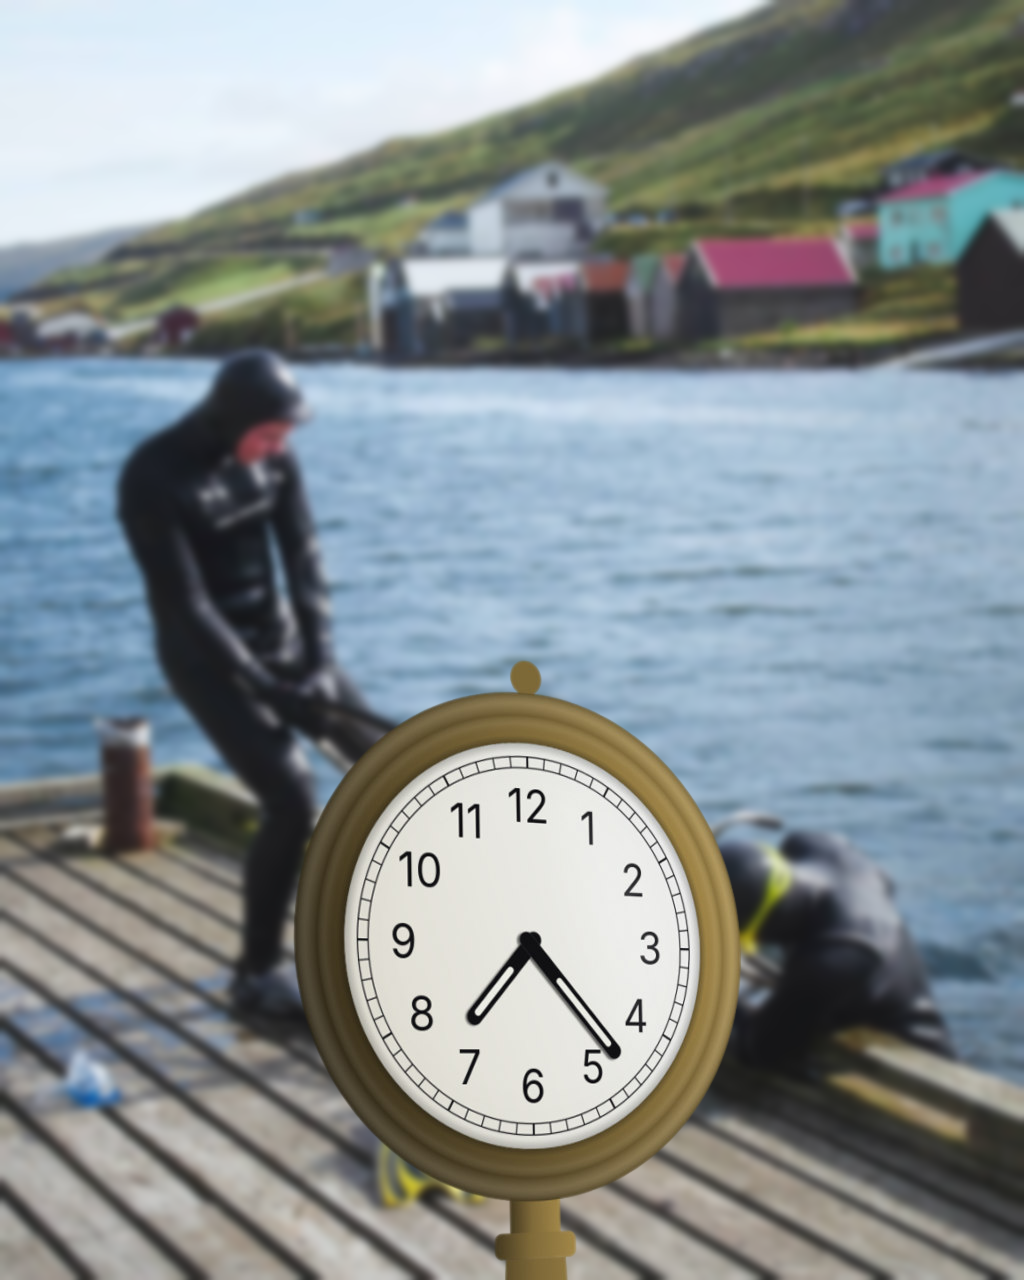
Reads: 7 h 23 min
